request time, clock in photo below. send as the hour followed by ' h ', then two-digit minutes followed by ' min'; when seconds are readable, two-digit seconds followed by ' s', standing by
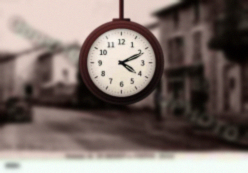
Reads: 4 h 11 min
